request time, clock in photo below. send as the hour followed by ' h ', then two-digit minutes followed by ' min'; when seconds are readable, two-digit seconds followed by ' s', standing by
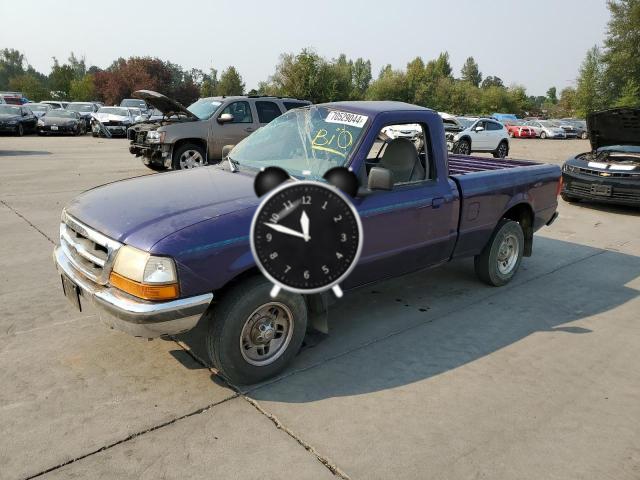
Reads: 11 h 48 min
